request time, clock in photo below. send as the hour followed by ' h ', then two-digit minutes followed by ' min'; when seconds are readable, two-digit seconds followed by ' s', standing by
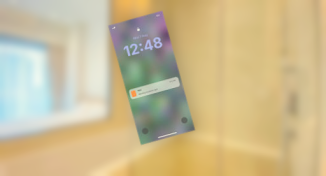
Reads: 12 h 48 min
